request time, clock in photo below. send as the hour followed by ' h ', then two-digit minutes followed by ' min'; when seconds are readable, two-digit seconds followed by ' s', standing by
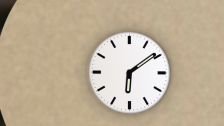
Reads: 6 h 09 min
